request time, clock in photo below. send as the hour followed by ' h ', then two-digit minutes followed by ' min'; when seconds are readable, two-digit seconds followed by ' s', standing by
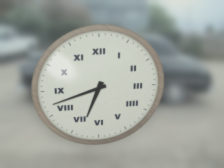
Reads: 6 h 42 min
